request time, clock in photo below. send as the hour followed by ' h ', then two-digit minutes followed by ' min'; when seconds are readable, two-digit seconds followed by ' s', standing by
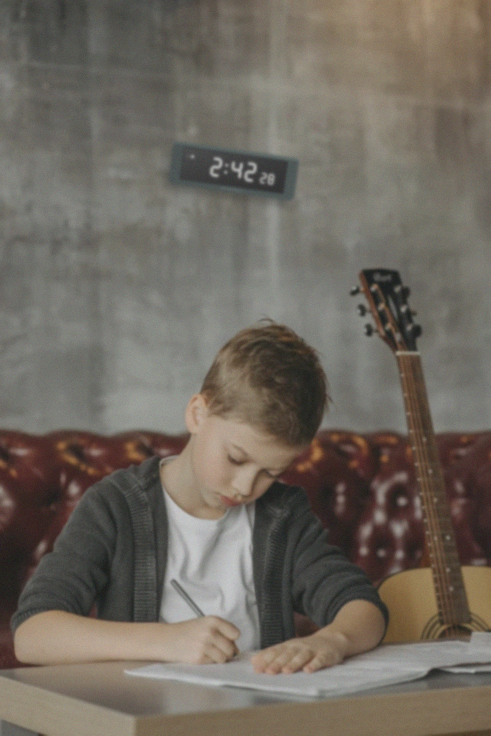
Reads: 2 h 42 min
